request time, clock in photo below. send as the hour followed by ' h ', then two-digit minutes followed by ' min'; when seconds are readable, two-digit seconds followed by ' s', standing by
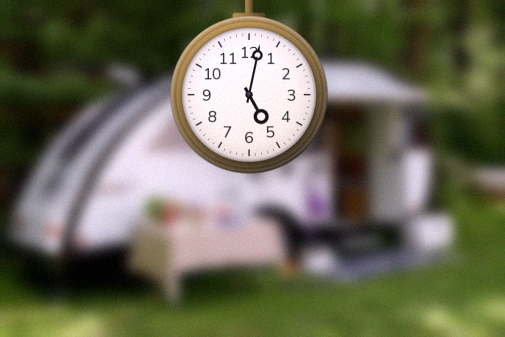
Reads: 5 h 02 min
